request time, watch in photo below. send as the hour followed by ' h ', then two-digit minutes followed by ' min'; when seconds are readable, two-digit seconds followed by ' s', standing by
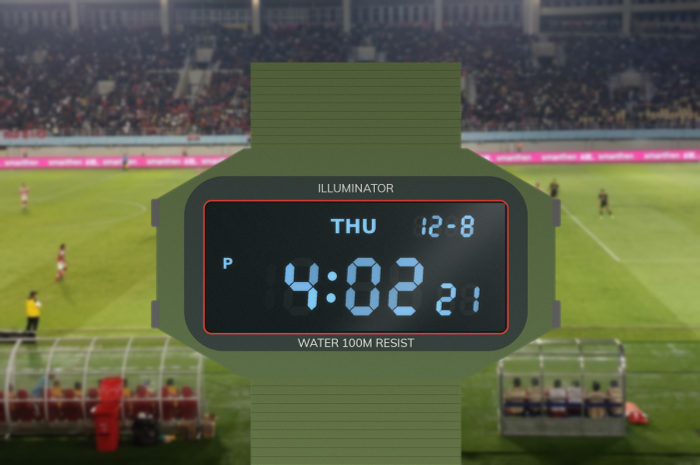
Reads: 4 h 02 min 21 s
